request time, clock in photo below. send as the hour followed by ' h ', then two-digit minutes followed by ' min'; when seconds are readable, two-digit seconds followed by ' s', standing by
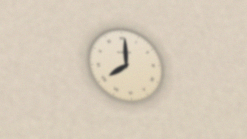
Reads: 8 h 01 min
